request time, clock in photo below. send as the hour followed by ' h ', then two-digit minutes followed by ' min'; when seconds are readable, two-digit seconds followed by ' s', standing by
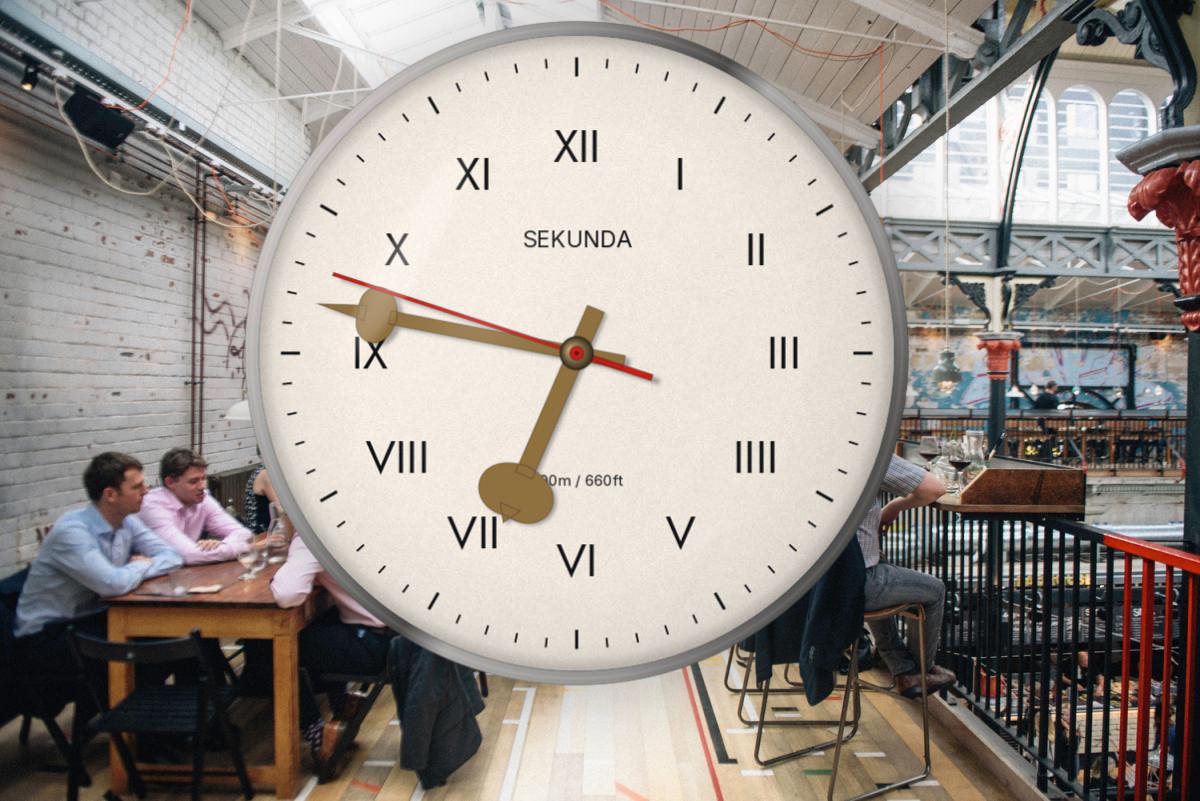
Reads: 6 h 46 min 48 s
